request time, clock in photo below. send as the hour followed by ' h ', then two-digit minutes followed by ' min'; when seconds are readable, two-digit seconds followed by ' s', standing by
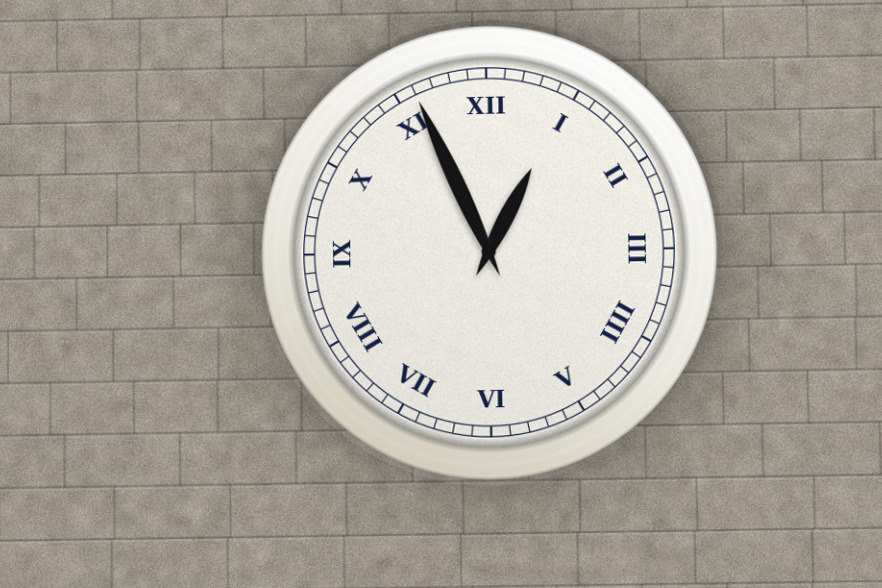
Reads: 12 h 56 min
